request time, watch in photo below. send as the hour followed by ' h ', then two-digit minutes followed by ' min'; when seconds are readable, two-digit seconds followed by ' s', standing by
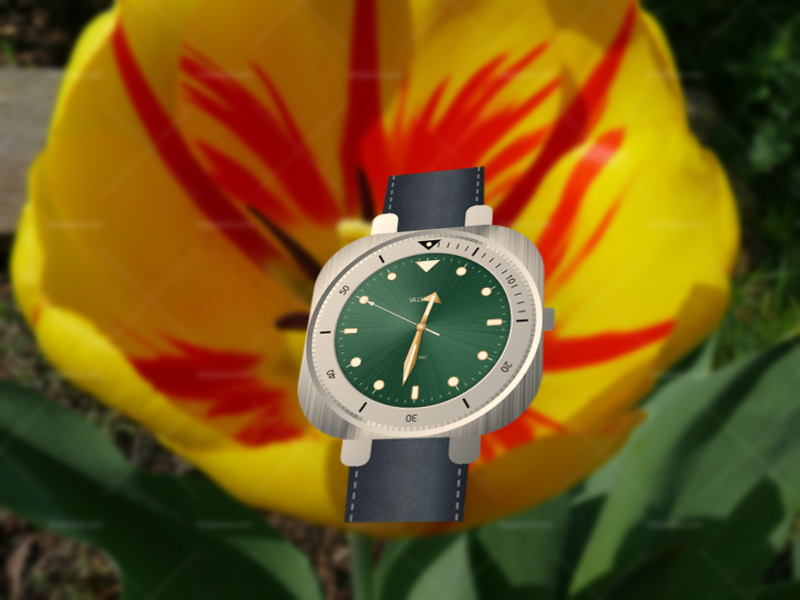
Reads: 12 h 31 min 50 s
